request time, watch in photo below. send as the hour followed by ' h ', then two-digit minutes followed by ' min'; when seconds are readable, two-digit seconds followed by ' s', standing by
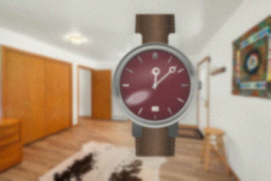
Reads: 12 h 08 min
